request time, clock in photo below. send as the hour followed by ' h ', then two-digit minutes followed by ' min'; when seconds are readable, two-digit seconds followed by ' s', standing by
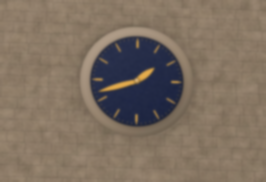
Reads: 1 h 42 min
